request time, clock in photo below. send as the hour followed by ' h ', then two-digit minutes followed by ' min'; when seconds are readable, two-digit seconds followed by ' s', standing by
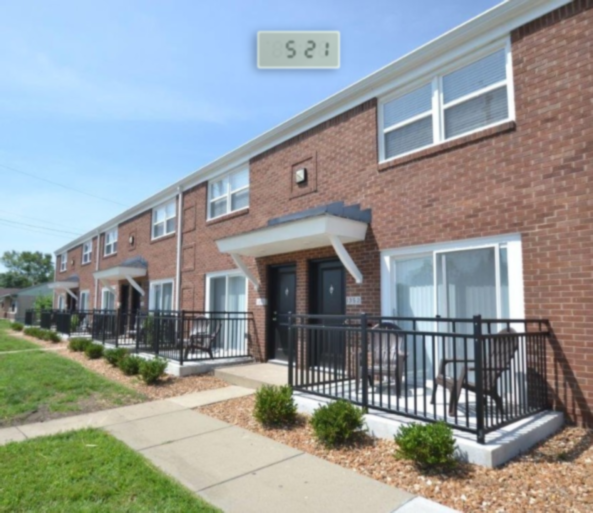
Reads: 5 h 21 min
